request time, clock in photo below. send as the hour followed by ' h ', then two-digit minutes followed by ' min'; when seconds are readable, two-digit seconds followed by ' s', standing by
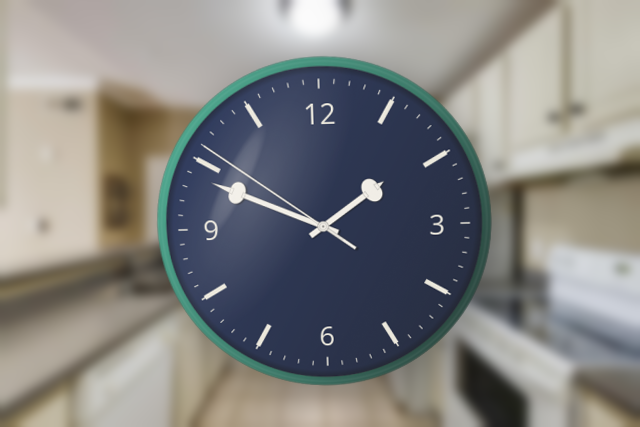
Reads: 1 h 48 min 51 s
